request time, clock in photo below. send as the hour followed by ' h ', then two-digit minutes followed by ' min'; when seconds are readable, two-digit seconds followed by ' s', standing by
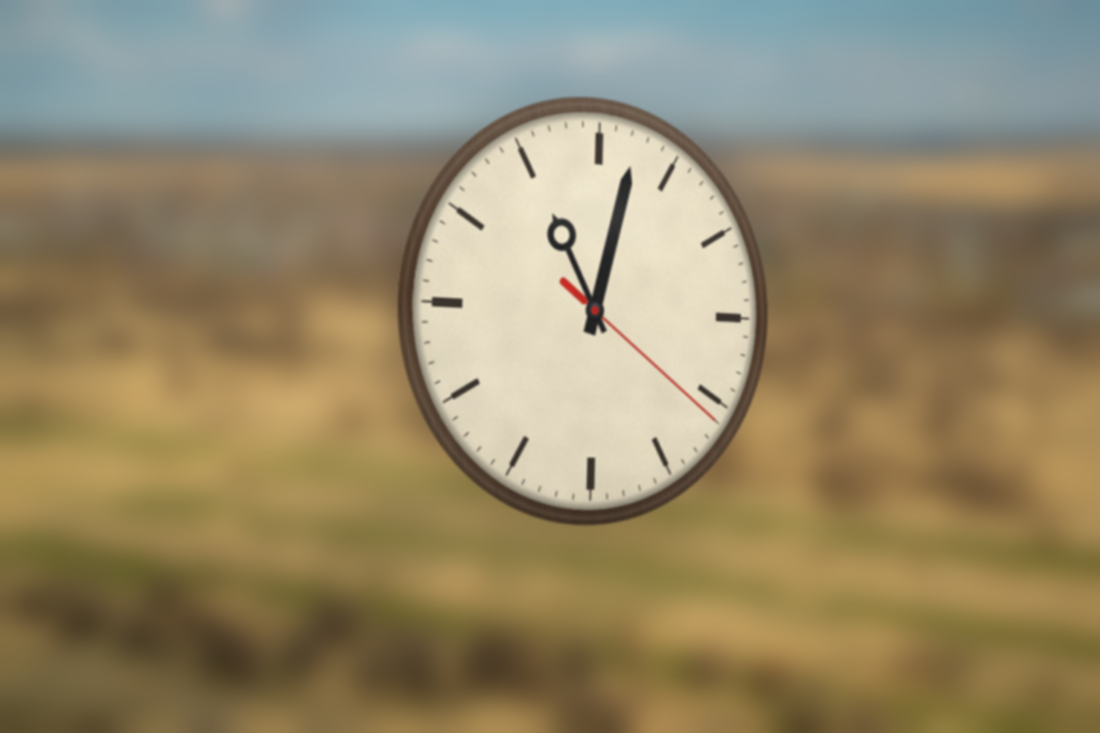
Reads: 11 h 02 min 21 s
